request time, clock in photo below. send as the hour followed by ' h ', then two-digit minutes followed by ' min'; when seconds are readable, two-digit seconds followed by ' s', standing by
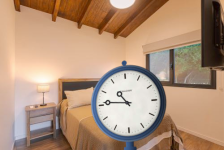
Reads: 10 h 46 min
